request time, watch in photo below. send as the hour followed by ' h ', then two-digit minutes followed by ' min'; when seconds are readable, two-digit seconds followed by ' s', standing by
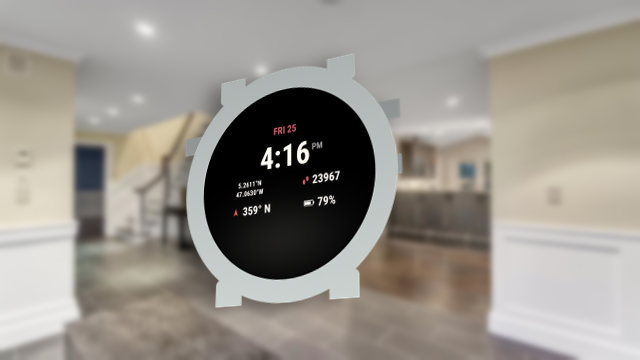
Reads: 4 h 16 min
